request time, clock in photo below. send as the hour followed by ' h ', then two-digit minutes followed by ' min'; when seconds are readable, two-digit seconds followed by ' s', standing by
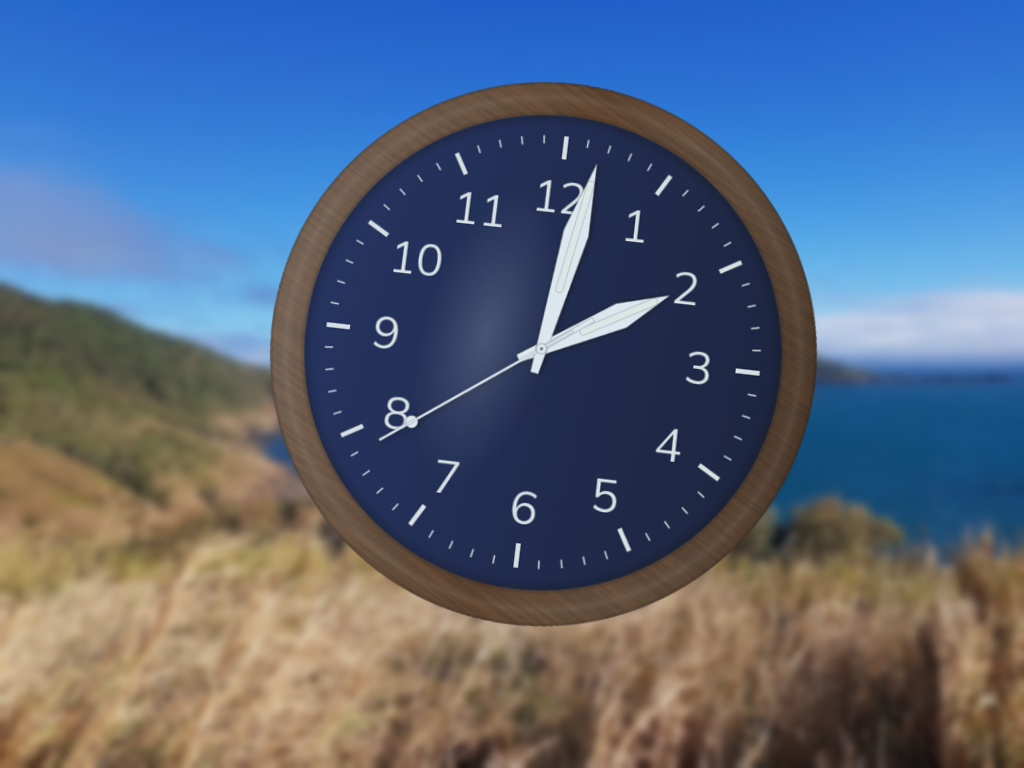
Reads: 2 h 01 min 39 s
